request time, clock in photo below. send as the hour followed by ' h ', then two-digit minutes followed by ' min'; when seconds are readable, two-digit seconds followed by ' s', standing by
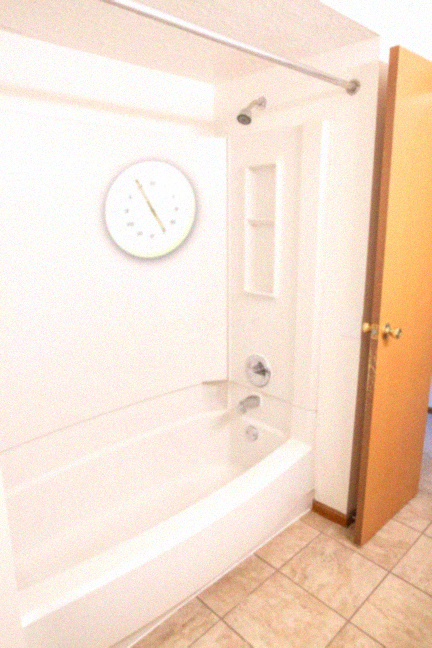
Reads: 4 h 55 min
